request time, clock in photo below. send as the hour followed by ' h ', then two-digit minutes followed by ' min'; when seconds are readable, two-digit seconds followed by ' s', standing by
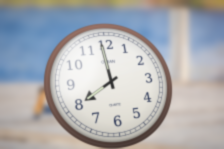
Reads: 7 h 59 min
